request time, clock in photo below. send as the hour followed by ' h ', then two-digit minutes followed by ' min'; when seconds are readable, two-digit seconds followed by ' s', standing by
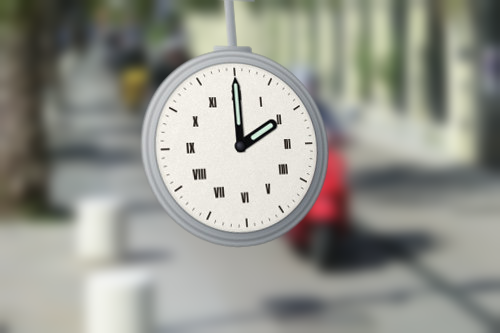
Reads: 2 h 00 min
